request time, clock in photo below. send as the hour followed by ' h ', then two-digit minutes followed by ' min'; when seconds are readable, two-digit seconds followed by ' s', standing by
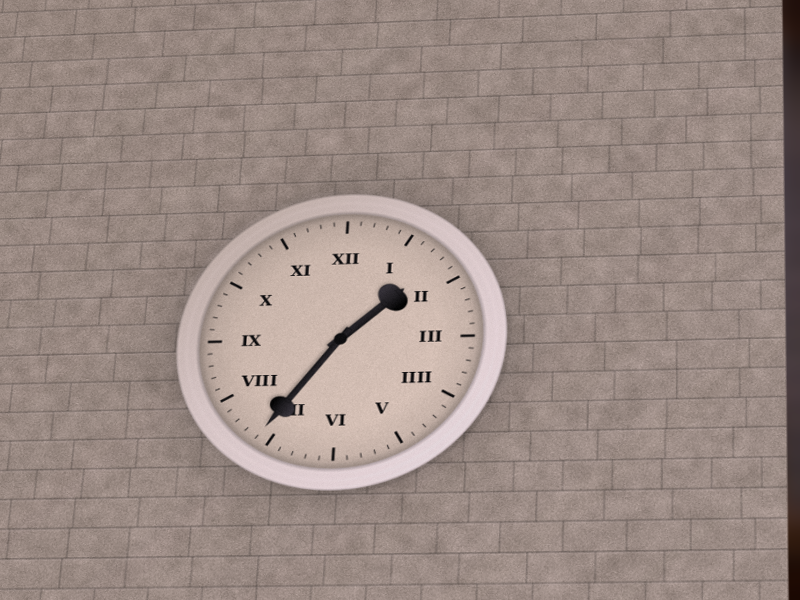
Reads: 1 h 36 min
